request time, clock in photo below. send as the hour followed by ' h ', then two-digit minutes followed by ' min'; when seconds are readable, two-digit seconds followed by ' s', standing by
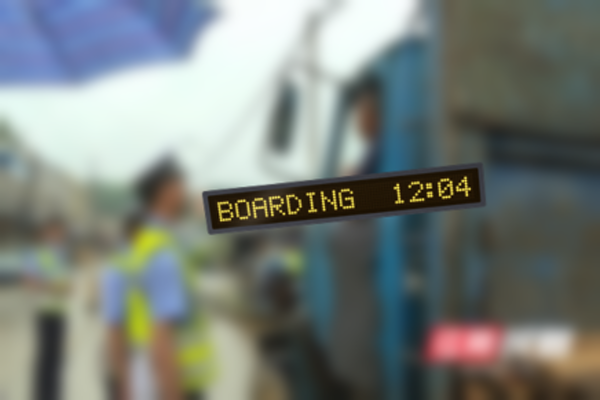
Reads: 12 h 04 min
